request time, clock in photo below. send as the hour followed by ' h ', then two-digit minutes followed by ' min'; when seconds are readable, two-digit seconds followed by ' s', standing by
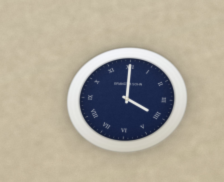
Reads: 4 h 00 min
